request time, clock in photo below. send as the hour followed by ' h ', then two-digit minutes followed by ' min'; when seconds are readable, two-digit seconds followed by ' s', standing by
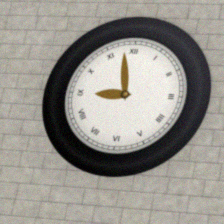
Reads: 8 h 58 min
